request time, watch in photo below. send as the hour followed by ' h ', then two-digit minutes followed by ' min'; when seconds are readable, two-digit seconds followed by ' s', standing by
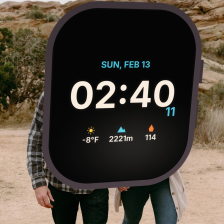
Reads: 2 h 40 min 11 s
